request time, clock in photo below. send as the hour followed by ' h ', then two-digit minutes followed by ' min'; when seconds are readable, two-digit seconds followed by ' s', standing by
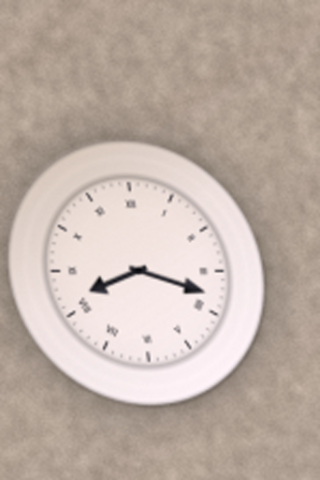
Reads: 8 h 18 min
